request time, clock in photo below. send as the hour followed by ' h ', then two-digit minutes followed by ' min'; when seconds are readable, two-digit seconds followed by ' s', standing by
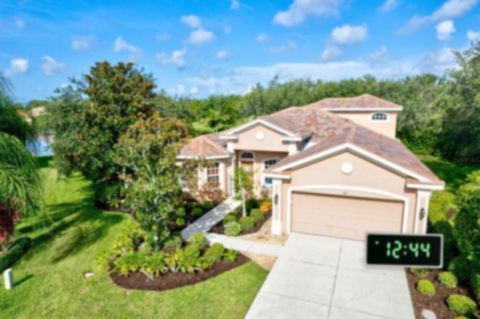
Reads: 12 h 44 min
